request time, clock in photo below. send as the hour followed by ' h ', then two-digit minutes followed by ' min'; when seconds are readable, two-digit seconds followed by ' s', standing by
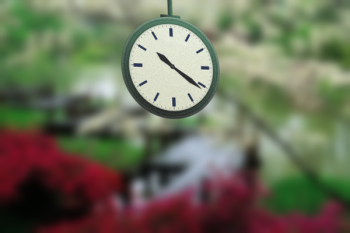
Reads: 10 h 21 min
